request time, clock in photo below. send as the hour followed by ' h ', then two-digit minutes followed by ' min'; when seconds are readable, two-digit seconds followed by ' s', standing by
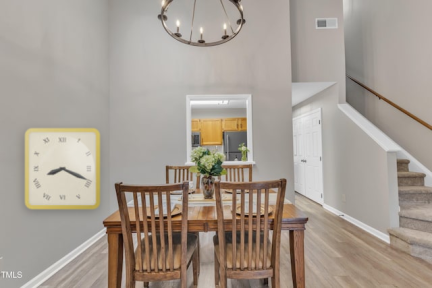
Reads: 8 h 19 min
